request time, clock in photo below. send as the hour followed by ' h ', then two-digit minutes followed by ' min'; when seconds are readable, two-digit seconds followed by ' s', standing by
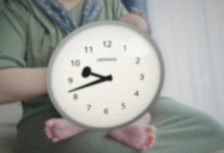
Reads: 9 h 42 min
